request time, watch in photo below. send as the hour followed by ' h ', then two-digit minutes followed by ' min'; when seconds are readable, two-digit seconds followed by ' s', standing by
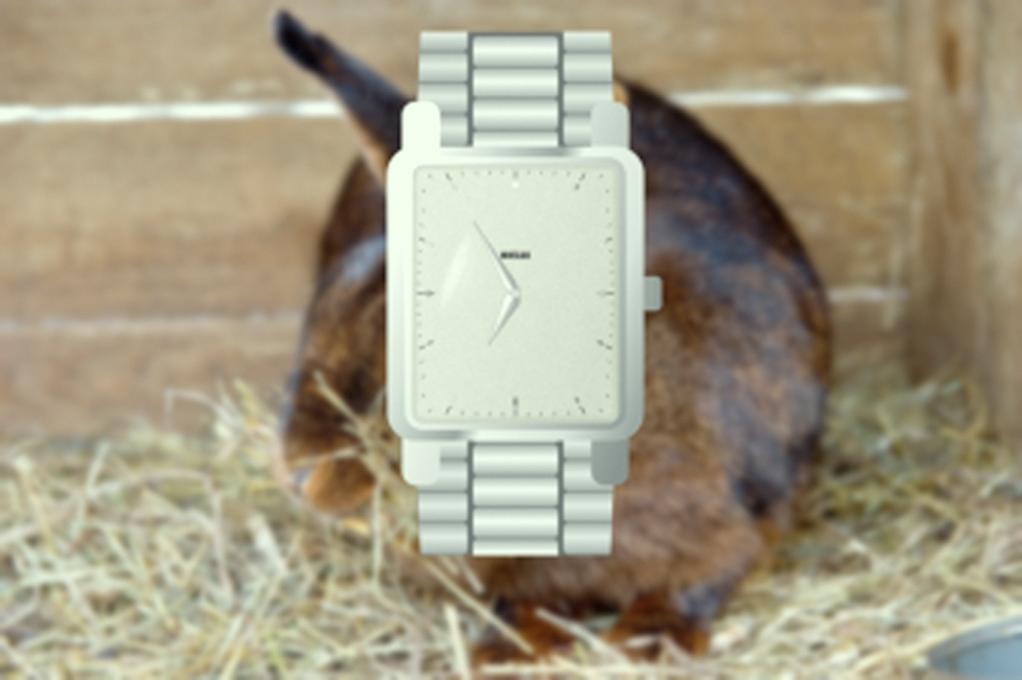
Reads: 6 h 55 min
